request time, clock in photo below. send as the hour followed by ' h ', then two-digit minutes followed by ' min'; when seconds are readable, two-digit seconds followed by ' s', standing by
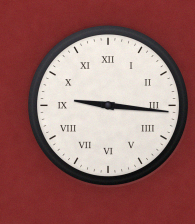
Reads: 9 h 16 min
